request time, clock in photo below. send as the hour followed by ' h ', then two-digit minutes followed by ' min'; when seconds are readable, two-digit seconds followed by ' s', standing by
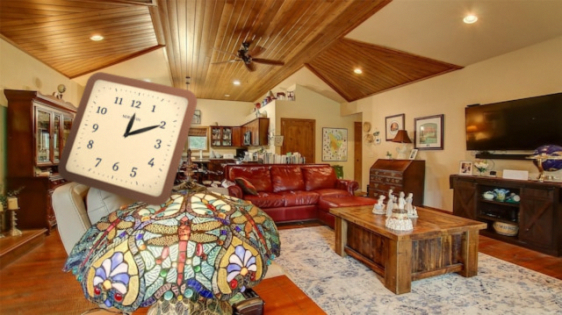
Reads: 12 h 10 min
